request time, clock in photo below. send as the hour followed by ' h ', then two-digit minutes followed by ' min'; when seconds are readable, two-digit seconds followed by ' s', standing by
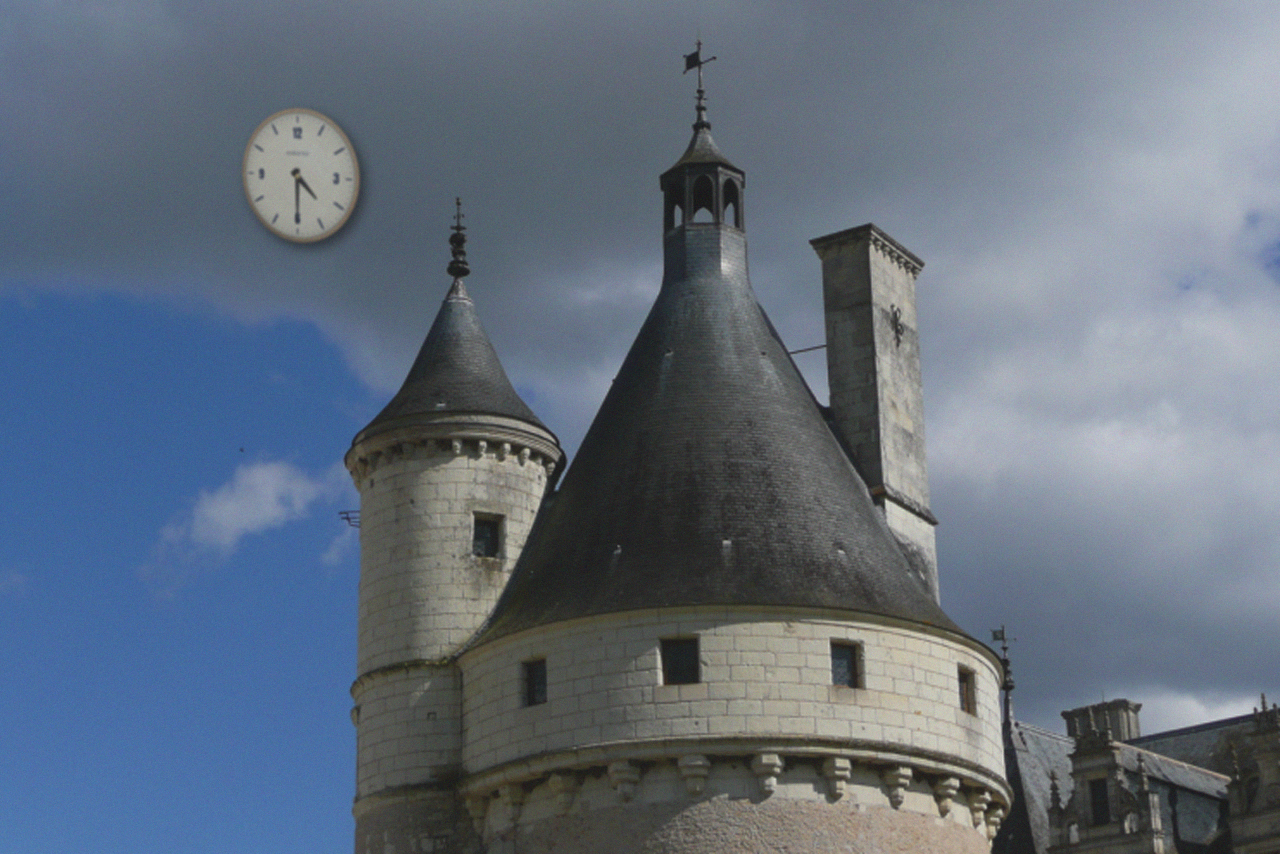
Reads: 4 h 30 min
